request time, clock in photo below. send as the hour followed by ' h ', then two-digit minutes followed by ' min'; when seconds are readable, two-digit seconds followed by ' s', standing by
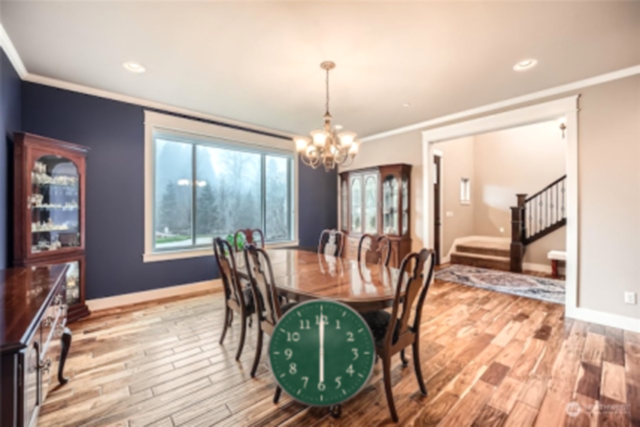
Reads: 6 h 00 min
